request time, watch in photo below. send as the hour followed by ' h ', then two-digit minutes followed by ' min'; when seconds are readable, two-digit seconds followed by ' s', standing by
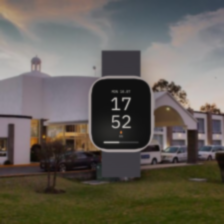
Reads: 17 h 52 min
